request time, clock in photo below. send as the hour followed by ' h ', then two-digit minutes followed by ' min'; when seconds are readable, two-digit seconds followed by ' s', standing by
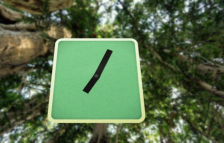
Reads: 7 h 04 min
